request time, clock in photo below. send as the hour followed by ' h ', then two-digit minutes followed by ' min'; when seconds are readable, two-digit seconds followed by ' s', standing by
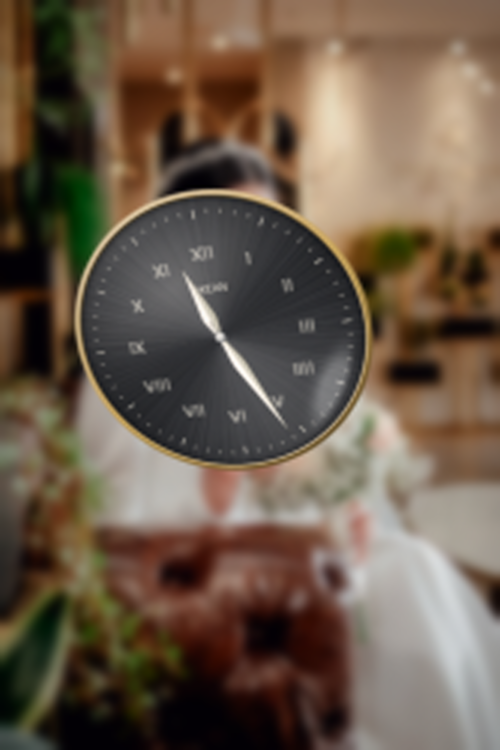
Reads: 11 h 26 min
